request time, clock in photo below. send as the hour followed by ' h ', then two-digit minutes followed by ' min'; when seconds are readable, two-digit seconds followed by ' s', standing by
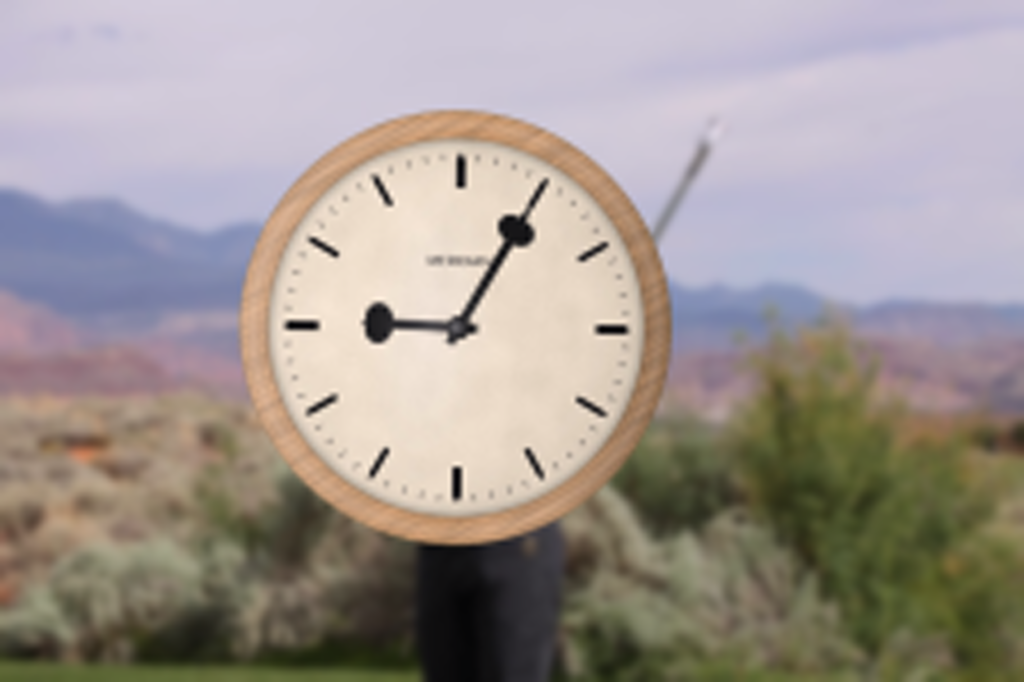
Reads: 9 h 05 min
